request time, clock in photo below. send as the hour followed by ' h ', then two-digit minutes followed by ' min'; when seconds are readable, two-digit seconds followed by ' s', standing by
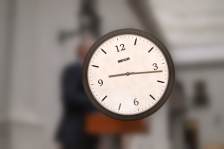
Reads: 9 h 17 min
